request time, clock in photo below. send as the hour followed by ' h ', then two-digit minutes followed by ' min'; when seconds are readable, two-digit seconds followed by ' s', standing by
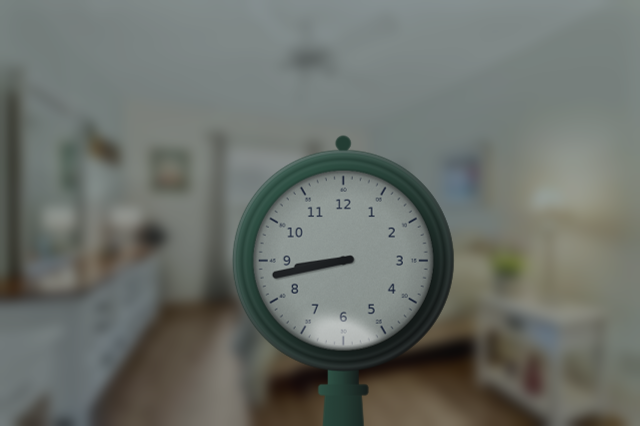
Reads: 8 h 43 min
